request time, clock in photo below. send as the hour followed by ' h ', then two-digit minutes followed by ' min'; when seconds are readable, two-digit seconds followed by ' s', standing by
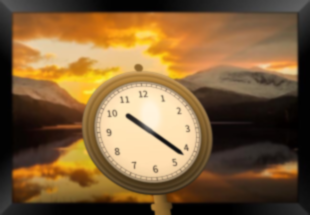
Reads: 10 h 22 min
